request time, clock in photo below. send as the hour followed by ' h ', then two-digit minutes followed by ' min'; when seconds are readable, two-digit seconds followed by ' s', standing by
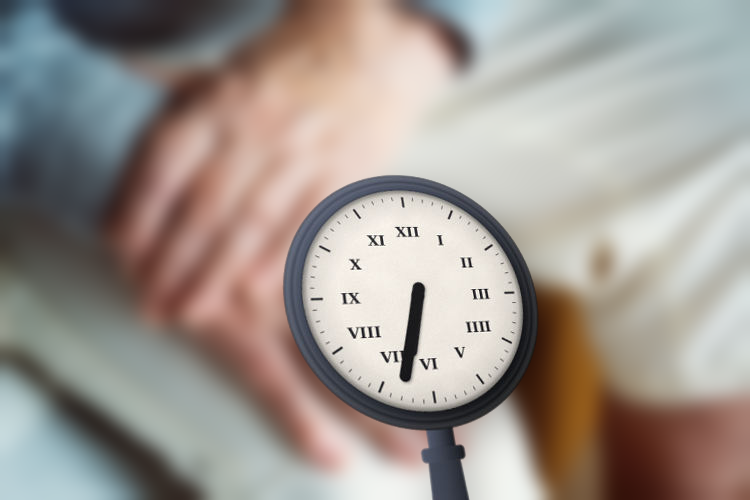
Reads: 6 h 33 min
